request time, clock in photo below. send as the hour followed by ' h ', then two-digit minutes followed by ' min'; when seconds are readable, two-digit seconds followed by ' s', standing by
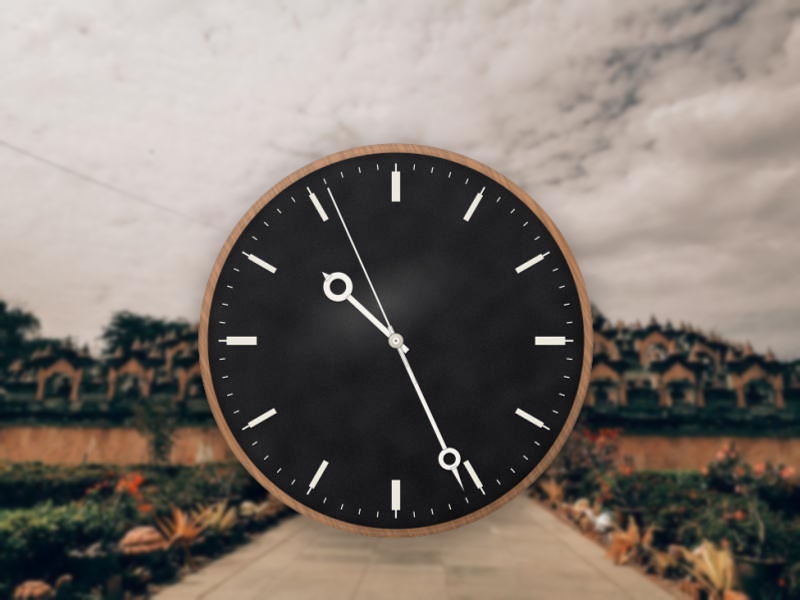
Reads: 10 h 25 min 56 s
